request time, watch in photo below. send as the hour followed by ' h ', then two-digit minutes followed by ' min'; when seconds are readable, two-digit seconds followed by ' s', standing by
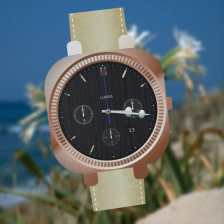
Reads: 3 h 17 min
